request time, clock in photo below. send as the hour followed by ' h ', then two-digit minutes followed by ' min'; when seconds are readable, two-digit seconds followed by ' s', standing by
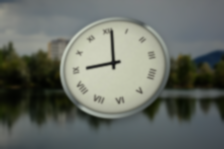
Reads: 9 h 01 min
